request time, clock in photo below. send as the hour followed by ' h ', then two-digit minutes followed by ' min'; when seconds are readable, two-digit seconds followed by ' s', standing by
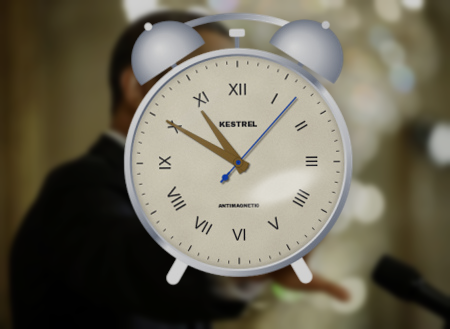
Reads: 10 h 50 min 07 s
